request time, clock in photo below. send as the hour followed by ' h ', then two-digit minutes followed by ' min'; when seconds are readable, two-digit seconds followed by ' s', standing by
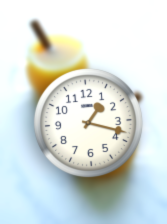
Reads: 1 h 18 min
